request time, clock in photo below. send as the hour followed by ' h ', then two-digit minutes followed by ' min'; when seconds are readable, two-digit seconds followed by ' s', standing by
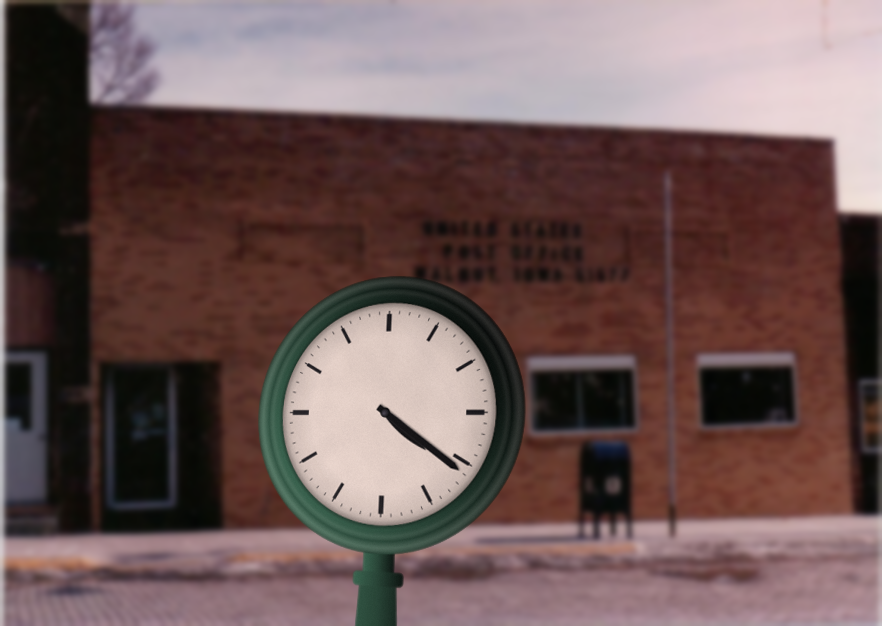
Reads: 4 h 21 min
